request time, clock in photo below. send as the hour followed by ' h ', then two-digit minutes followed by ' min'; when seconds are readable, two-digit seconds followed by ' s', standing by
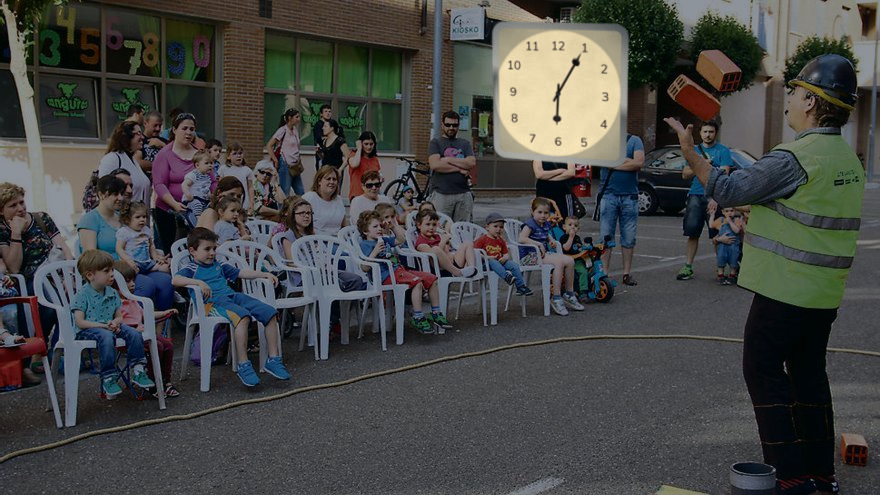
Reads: 6 h 05 min
